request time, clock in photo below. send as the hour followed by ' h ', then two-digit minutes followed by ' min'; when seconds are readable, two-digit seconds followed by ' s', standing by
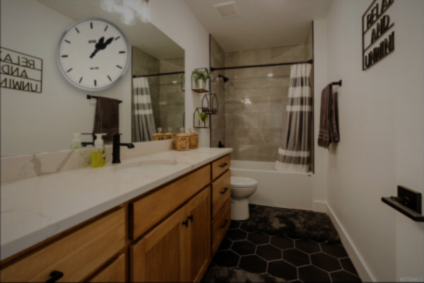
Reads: 1 h 09 min
